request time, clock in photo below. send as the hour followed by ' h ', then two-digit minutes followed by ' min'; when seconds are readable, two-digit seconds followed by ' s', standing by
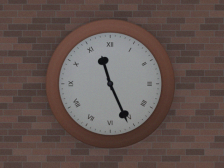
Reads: 11 h 26 min
